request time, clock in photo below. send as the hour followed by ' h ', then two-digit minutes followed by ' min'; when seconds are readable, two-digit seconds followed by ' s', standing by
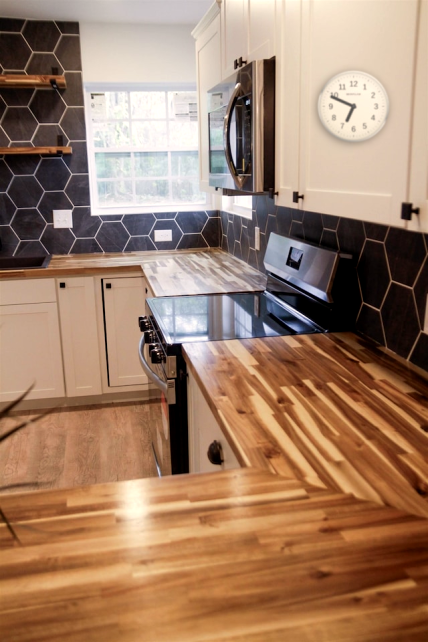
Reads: 6 h 49 min
